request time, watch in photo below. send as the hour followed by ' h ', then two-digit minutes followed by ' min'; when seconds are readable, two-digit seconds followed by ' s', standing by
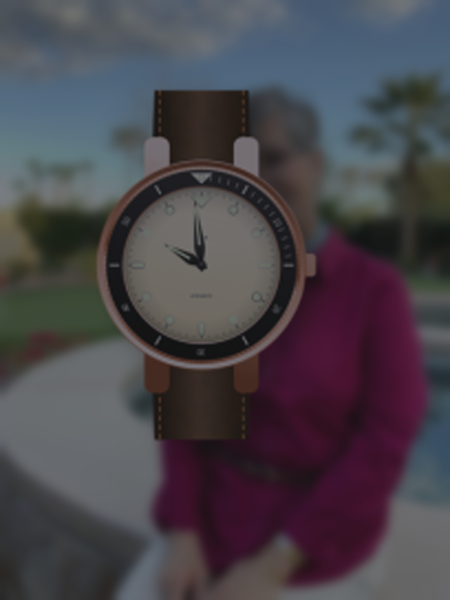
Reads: 9 h 59 min
